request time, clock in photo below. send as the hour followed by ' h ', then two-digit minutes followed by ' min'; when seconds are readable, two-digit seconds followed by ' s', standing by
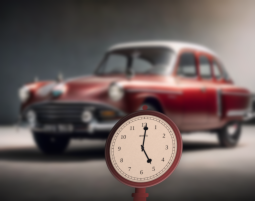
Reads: 5 h 01 min
